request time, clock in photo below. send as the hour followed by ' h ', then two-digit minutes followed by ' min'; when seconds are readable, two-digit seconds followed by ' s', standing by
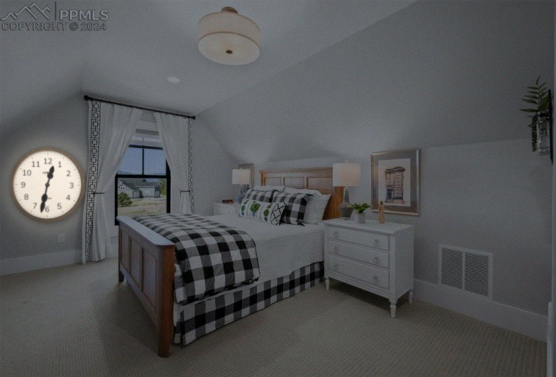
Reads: 12 h 32 min
